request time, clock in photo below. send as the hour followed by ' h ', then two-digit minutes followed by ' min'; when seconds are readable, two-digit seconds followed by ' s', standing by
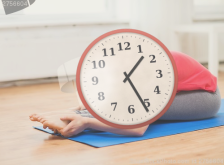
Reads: 1 h 26 min
